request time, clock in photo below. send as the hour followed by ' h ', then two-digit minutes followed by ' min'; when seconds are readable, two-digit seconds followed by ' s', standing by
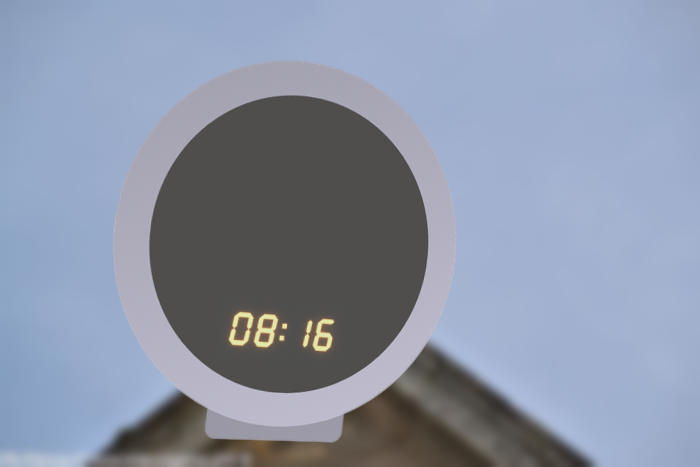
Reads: 8 h 16 min
